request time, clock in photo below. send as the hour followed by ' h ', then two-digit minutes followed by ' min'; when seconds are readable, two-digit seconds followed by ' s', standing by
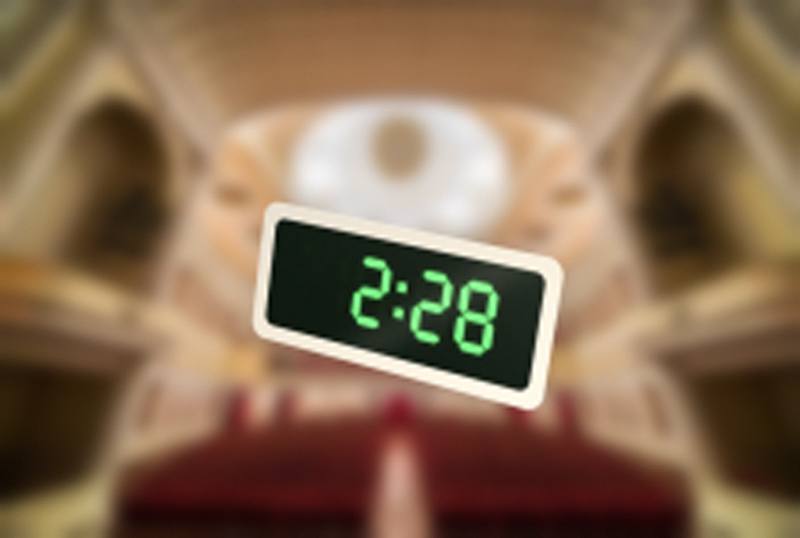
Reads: 2 h 28 min
